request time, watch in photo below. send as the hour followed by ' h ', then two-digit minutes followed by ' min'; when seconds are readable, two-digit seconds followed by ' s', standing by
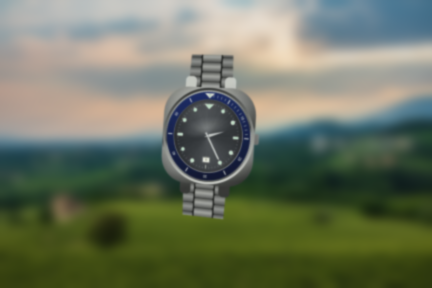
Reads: 2 h 25 min
